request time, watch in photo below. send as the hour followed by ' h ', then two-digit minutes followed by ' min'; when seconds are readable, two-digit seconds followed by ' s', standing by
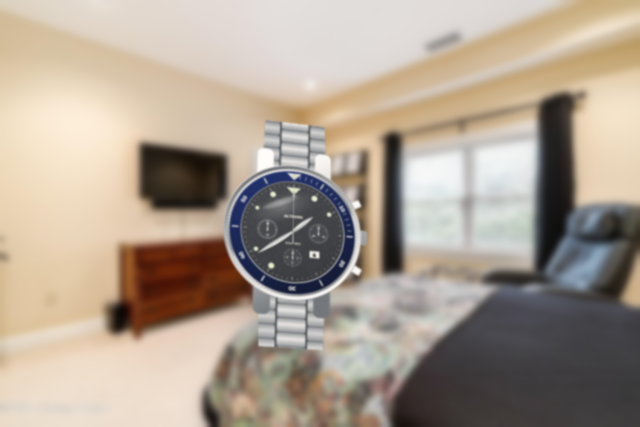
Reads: 1 h 39 min
